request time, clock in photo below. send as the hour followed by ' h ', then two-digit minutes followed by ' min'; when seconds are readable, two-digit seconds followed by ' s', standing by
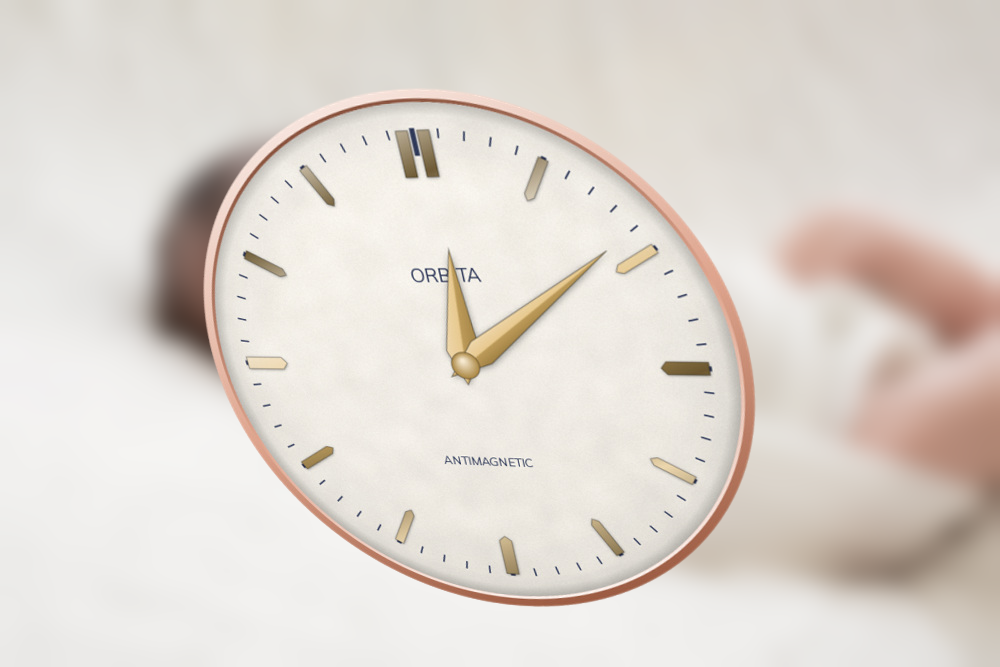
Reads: 12 h 09 min
